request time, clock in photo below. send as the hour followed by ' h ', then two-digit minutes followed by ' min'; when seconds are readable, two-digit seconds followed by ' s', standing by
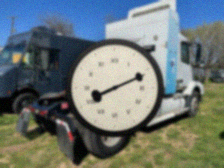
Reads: 8 h 11 min
